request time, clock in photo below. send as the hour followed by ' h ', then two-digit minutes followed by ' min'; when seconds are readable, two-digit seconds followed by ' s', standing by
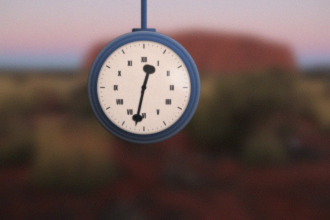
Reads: 12 h 32 min
